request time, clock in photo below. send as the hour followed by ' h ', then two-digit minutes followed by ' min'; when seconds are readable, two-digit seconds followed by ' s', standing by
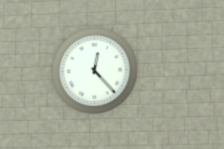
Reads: 12 h 23 min
